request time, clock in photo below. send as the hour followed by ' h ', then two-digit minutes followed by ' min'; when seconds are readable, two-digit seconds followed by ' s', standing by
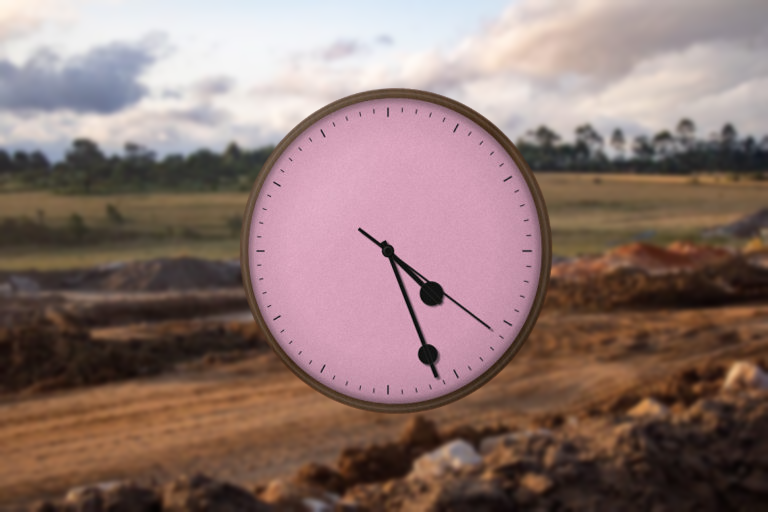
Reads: 4 h 26 min 21 s
